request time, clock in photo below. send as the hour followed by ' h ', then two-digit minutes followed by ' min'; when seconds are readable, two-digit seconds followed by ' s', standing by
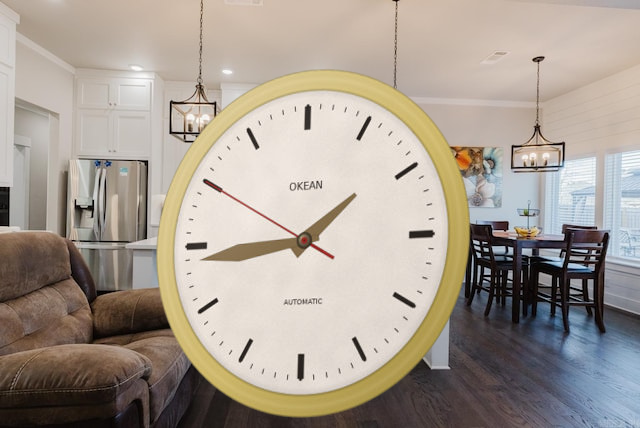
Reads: 1 h 43 min 50 s
